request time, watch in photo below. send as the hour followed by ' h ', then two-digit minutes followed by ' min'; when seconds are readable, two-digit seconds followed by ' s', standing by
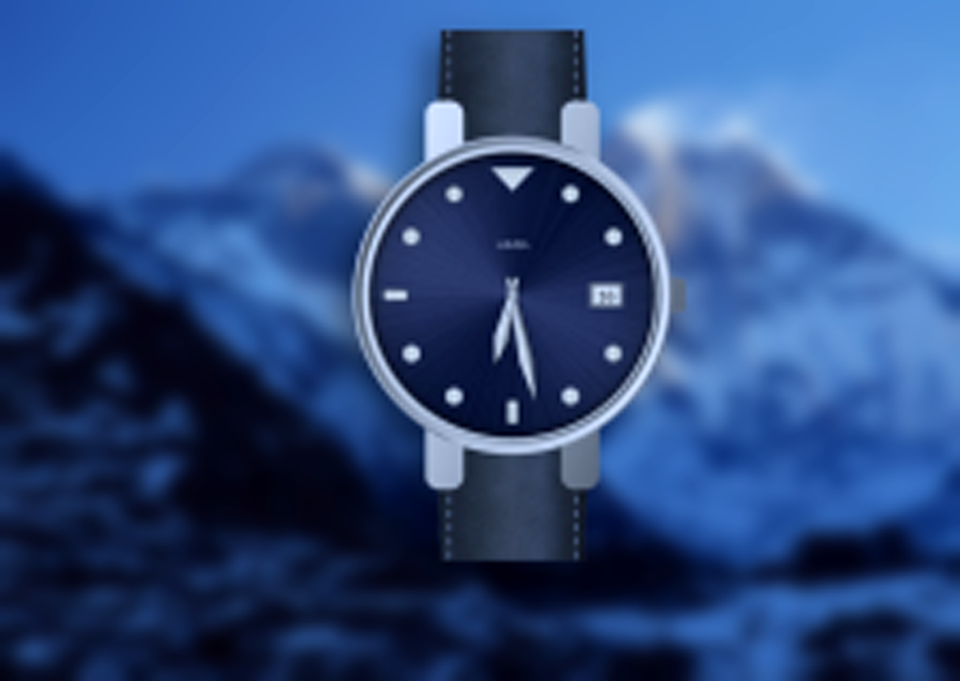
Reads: 6 h 28 min
